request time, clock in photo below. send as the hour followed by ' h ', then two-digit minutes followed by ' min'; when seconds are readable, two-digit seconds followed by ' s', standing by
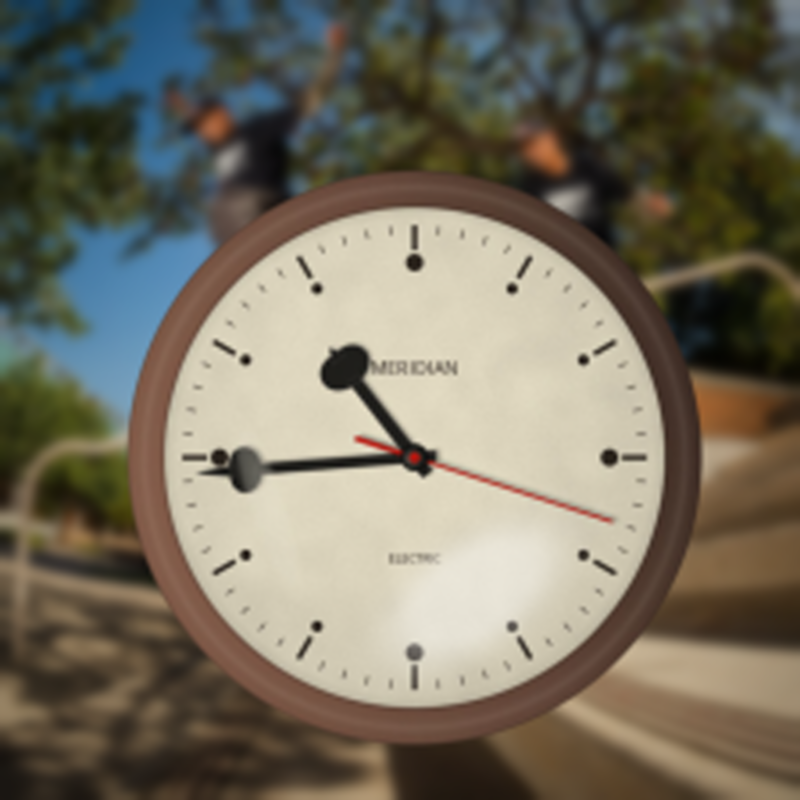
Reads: 10 h 44 min 18 s
